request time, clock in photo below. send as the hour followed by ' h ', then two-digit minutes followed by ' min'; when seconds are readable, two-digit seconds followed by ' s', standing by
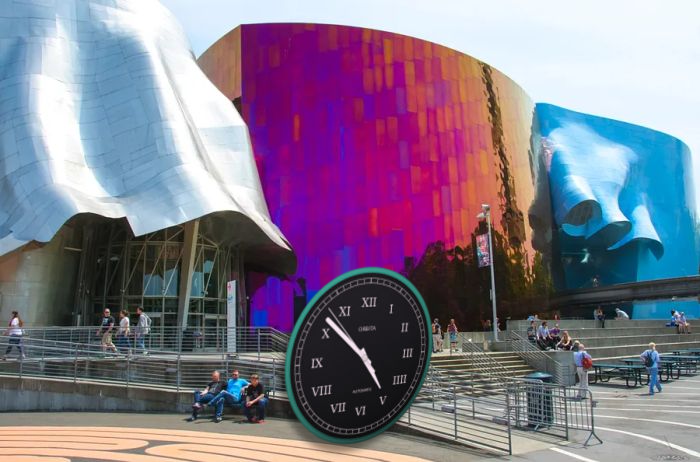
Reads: 4 h 51 min 53 s
